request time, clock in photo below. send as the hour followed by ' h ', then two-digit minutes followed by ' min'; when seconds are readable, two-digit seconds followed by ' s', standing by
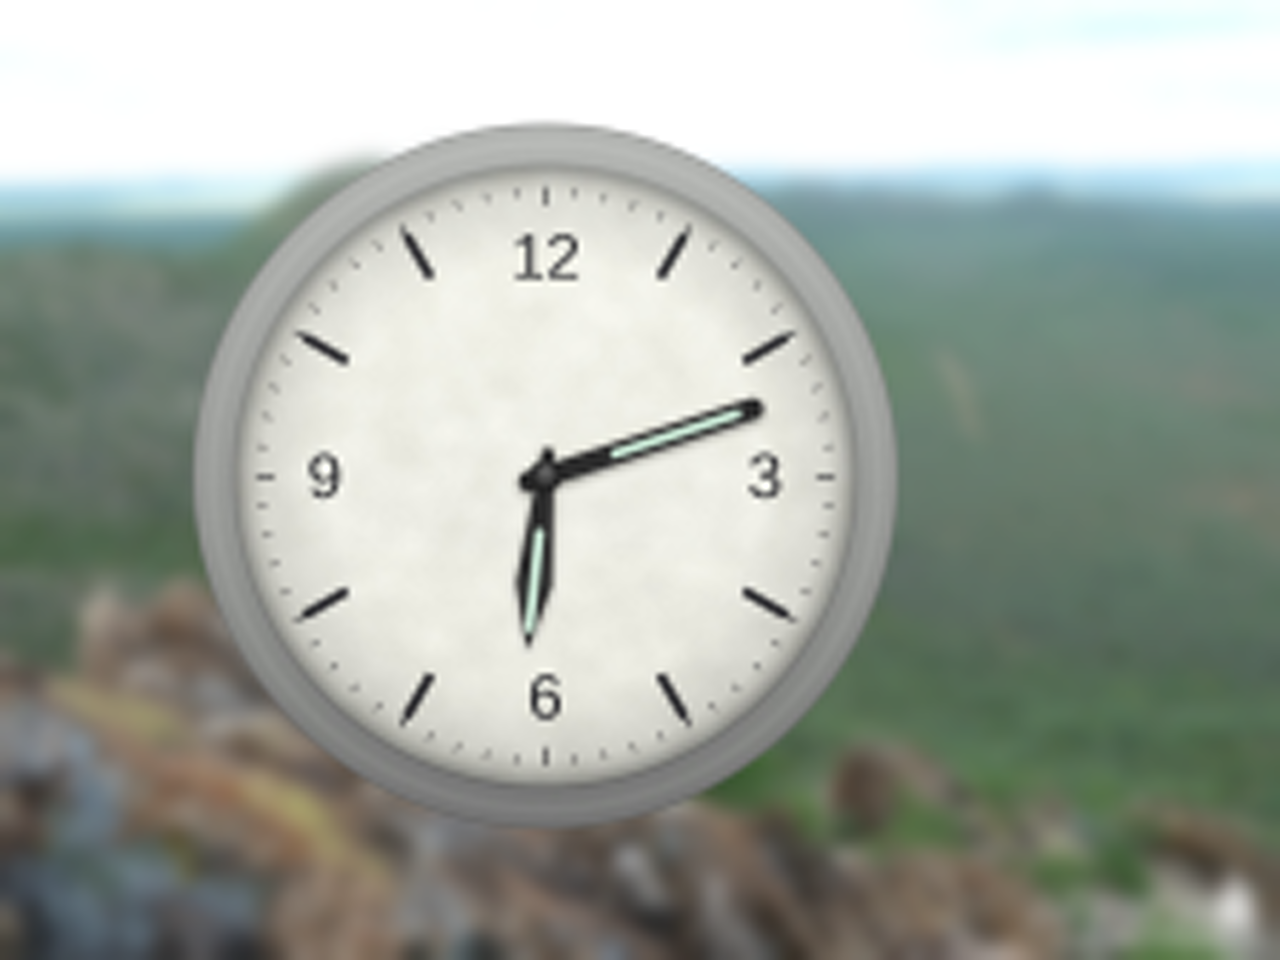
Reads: 6 h 12 min
